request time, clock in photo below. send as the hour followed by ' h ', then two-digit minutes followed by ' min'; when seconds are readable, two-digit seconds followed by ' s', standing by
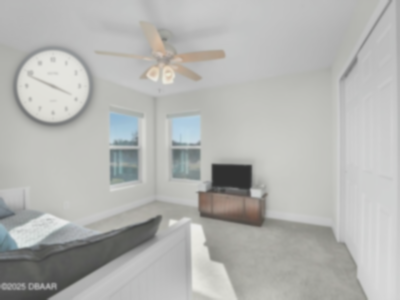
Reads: 3 h 49 min
